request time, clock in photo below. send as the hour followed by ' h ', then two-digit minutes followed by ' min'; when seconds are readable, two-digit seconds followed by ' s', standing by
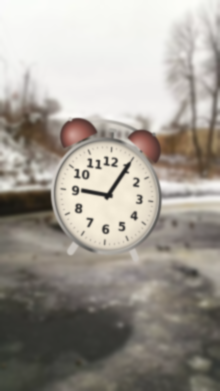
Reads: 9 h 05 min
